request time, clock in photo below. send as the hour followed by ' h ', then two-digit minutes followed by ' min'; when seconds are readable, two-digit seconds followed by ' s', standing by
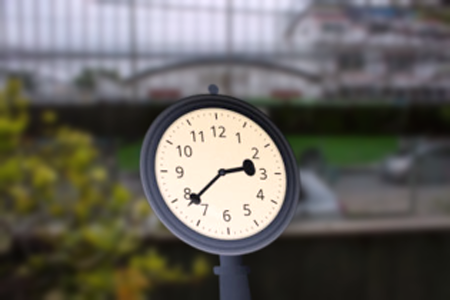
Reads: 2 h 38 min
